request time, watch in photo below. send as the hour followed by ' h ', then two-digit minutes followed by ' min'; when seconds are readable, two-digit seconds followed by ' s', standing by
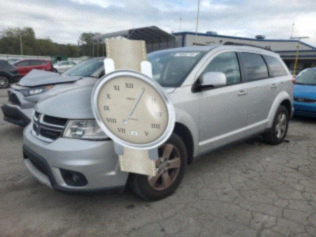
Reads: 7 h 05 min
